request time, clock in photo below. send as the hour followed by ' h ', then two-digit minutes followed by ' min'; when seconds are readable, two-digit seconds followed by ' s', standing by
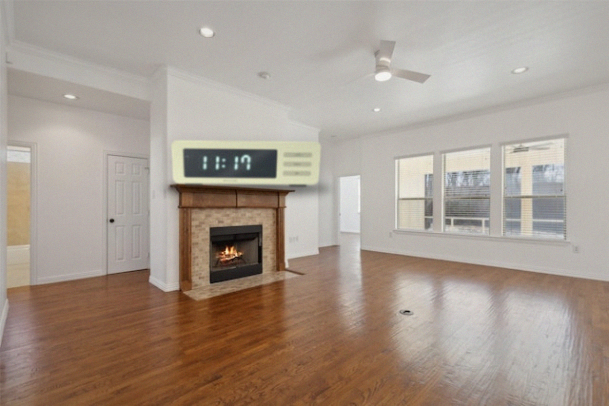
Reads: 11 h 17 min
